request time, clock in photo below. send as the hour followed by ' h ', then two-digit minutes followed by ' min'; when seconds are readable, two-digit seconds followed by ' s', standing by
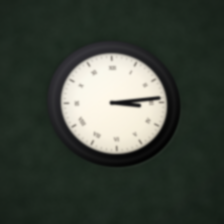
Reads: 3 h 14 min
